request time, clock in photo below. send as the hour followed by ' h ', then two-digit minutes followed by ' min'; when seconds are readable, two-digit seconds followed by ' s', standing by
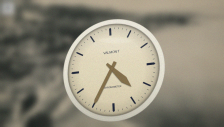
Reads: 4 h 35 min
